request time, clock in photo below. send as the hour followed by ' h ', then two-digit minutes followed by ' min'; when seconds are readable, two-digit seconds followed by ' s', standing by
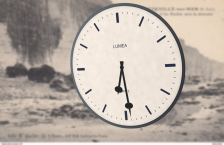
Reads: 6 h 29 min
